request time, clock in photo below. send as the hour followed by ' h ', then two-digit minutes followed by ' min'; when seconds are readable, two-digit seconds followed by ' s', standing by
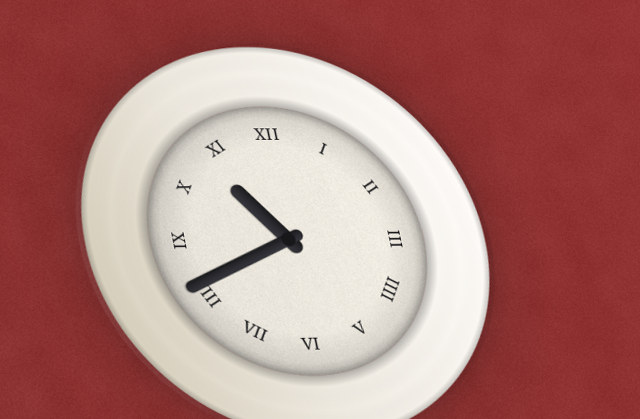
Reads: 10 h 41 min
